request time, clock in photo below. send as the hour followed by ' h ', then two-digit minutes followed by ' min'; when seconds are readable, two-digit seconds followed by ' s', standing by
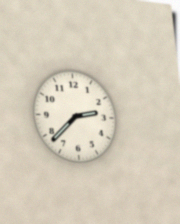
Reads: 2 h 38 min
